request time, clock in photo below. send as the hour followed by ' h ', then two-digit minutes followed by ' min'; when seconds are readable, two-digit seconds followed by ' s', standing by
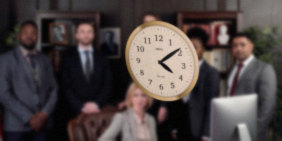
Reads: 4 h 09 min
